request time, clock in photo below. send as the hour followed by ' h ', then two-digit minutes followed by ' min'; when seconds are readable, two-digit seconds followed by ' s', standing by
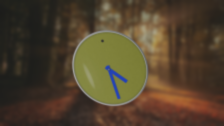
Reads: 4 h 29 min
